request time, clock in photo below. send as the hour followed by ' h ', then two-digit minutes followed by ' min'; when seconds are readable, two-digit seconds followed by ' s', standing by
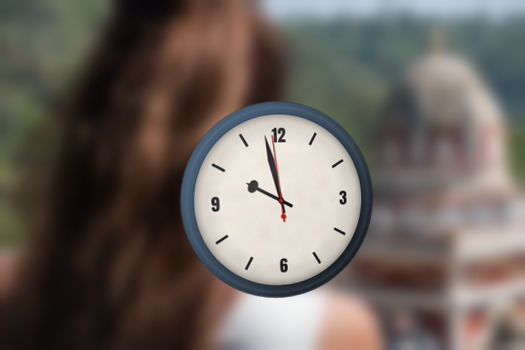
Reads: 9 h 57 min 59 s
